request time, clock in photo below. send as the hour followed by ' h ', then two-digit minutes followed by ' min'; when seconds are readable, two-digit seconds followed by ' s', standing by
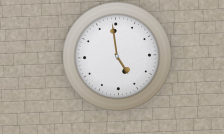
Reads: 4 h 59 min
